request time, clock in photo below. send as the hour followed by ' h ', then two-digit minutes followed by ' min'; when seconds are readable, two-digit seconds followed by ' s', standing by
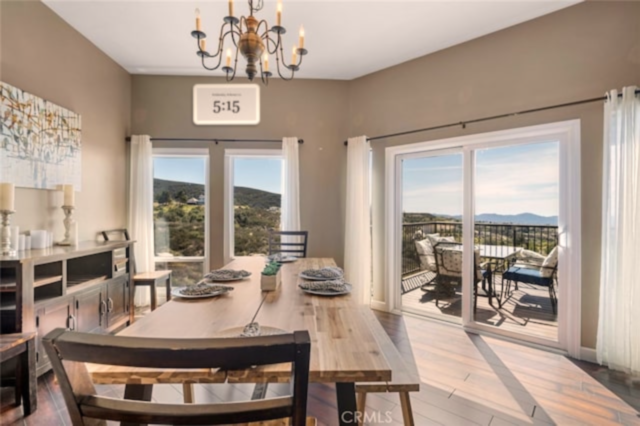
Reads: 5 h 15 min
